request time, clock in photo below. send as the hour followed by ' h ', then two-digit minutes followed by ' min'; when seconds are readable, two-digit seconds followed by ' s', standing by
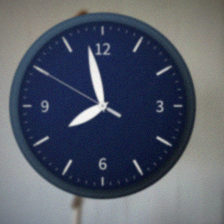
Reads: 7 h 57 min 50 s
